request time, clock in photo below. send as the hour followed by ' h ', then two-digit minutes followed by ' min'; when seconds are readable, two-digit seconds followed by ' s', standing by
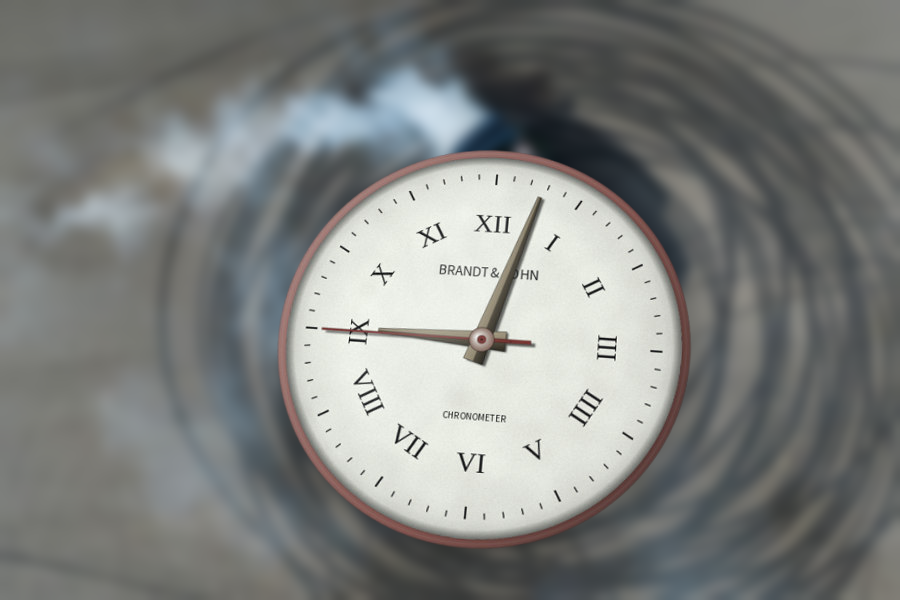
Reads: 9 h 02 min 45 s
